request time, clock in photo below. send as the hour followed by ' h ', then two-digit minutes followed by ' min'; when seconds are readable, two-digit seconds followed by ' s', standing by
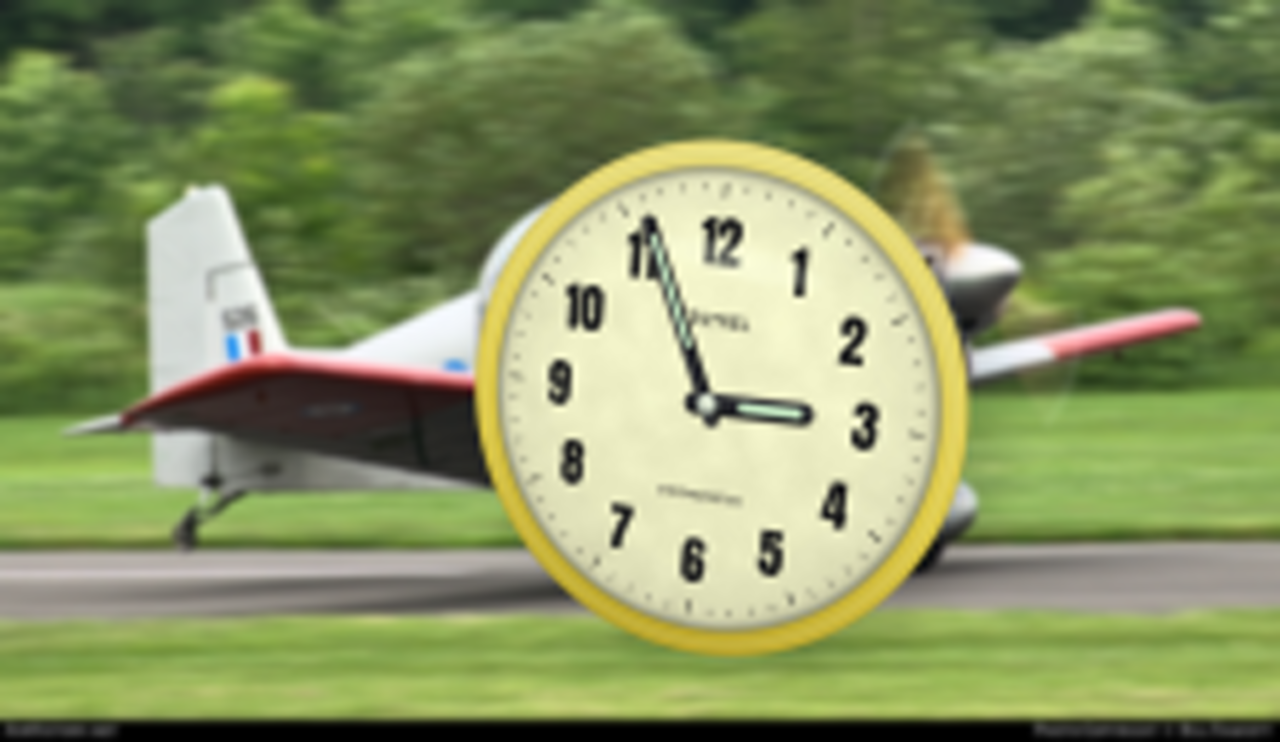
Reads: 2 h 56 min
